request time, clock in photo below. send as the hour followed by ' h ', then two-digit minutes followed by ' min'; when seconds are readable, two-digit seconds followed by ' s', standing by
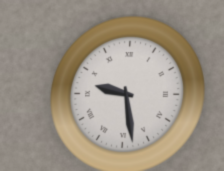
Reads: 9 h 28 min
